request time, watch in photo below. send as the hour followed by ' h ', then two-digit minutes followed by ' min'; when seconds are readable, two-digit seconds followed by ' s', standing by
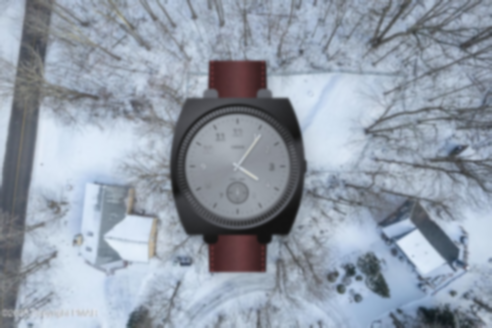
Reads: 4 h 06 min
